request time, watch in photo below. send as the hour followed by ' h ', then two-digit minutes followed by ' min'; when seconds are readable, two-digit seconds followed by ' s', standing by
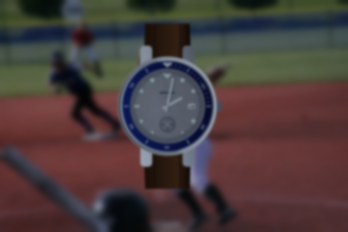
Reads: 2 h 02 min
